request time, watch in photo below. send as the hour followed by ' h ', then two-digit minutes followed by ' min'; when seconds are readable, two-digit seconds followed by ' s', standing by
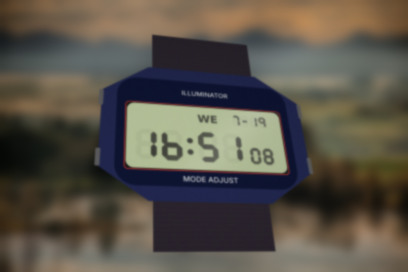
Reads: 16 h 51 min 08 s
